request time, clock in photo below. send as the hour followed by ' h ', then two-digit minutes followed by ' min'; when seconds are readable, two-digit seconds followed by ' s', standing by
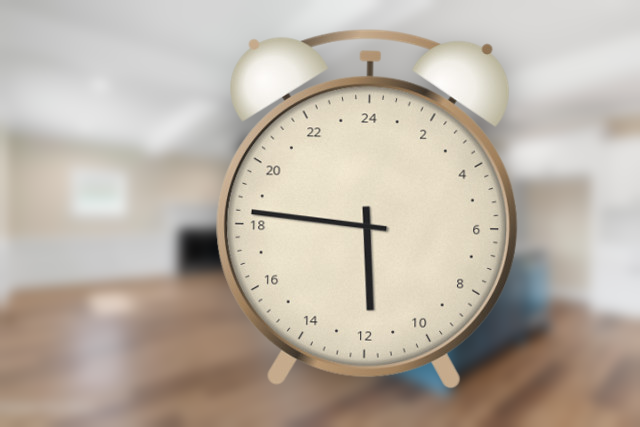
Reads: 11 h 46 min
